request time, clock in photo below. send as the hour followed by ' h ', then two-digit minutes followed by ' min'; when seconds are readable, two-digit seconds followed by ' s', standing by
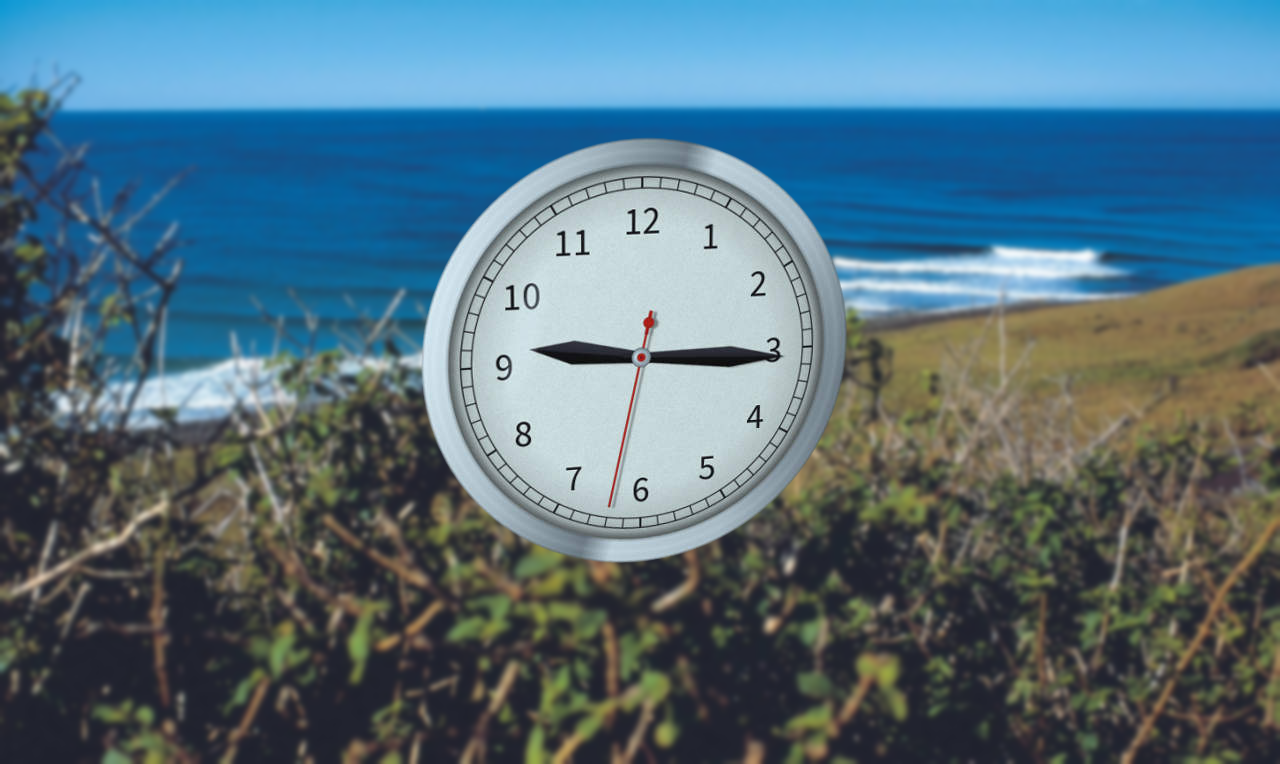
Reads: 9 h 15 min 32 s
